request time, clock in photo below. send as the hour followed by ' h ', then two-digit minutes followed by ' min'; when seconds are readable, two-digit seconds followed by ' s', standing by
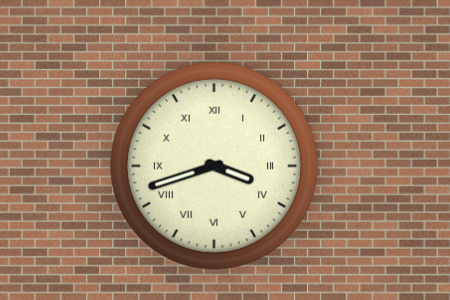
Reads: 3 h 42 min
